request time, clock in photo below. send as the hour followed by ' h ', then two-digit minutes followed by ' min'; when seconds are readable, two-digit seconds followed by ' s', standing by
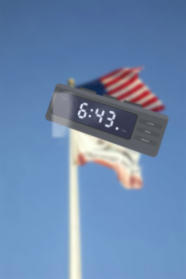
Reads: 6 h 43 min
